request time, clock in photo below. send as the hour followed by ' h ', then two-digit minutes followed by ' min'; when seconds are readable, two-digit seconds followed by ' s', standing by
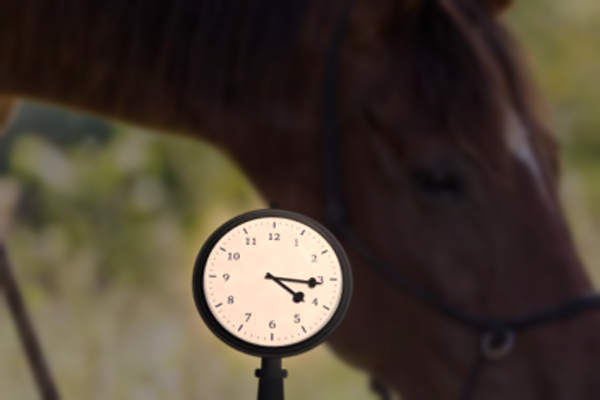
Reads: 4 h 16 min
